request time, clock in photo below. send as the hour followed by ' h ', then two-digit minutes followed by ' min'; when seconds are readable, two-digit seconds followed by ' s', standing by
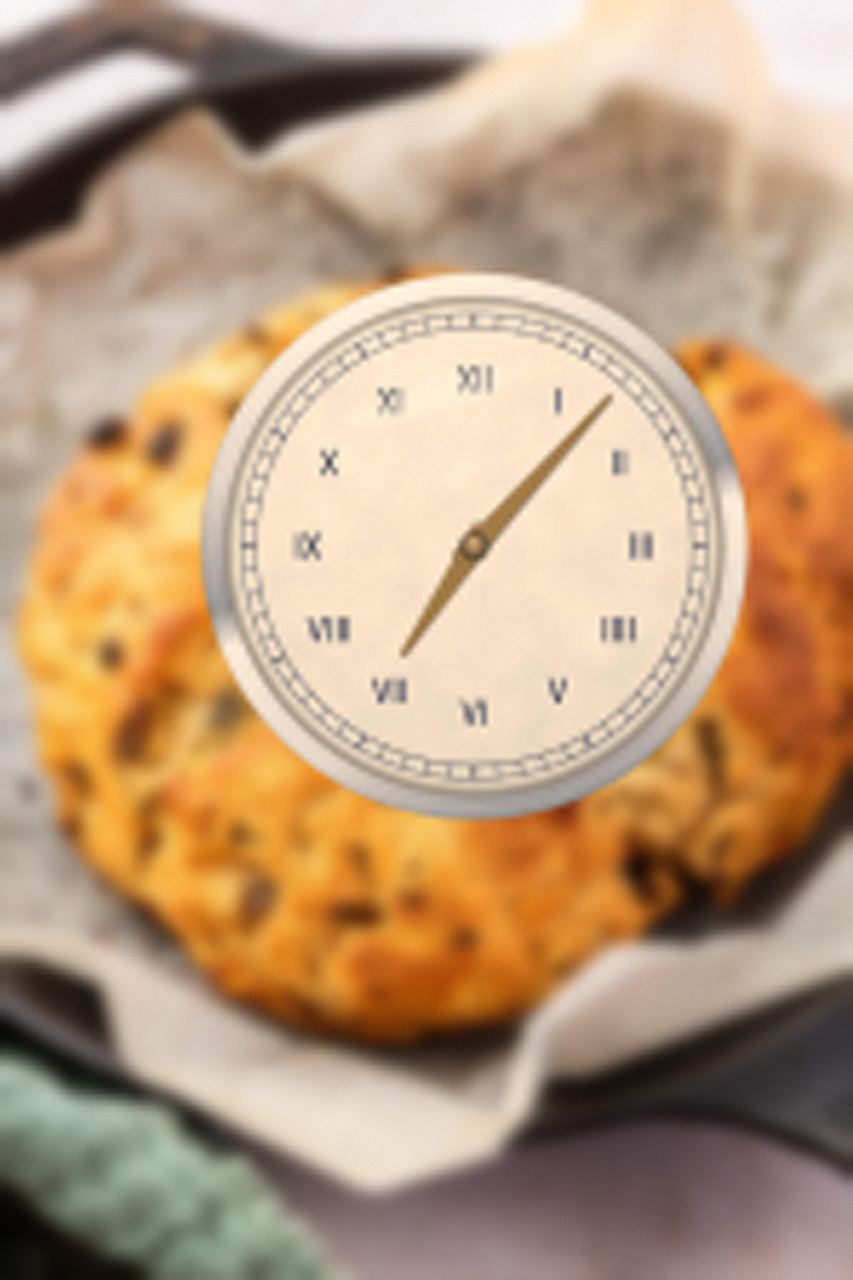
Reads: 7 h 07 min
